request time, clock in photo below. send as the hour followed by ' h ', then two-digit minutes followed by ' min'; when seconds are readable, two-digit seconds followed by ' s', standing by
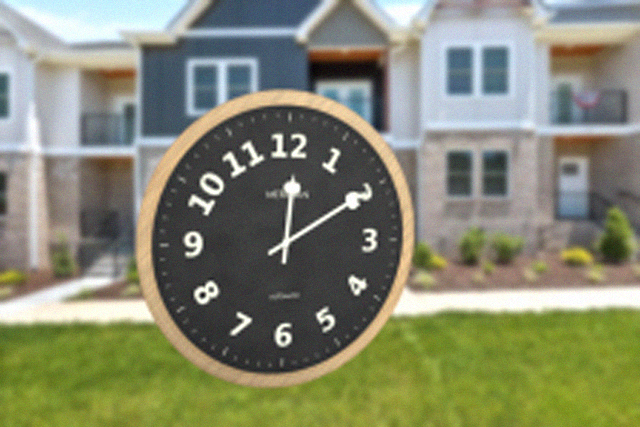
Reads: 12 h 10 min
